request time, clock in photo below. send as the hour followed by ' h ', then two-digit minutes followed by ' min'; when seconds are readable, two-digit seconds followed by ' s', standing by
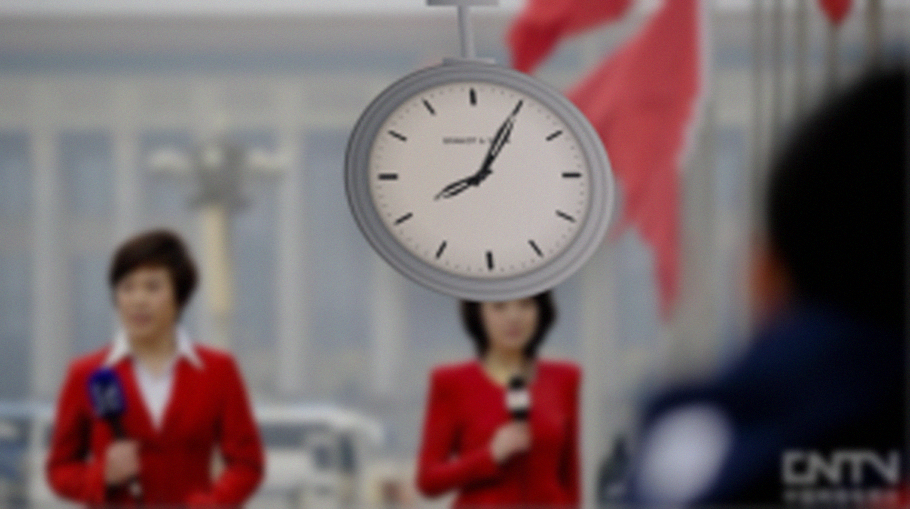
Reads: 8 h 05 min
